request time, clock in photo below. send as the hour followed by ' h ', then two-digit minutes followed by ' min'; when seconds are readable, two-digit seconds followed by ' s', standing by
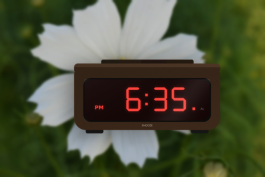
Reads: 6 h 35 min
